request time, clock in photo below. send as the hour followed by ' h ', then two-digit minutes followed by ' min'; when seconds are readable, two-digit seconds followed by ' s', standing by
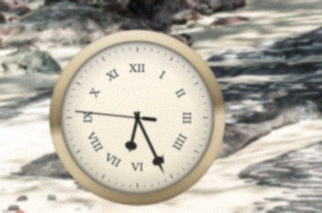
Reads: 6 h 25 min 46 s
